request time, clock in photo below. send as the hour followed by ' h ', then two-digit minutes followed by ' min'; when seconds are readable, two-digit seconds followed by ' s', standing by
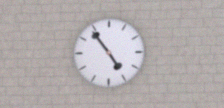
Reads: 4 h 54 min
